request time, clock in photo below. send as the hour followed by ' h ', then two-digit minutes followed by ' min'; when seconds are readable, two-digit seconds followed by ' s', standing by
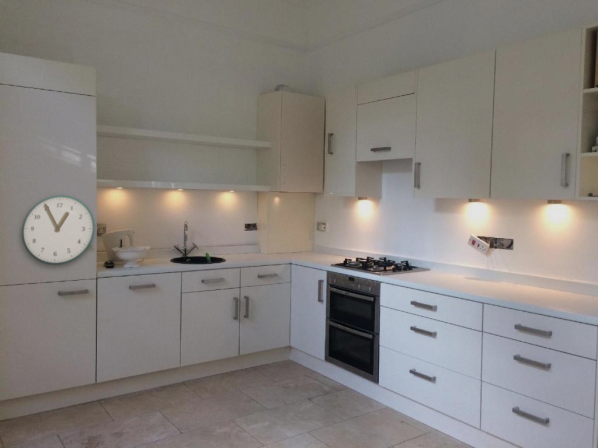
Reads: 12 h 55 min
